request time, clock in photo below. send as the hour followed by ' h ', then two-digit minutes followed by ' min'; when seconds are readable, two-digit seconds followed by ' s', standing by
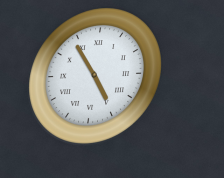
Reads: 4 h 54 min
